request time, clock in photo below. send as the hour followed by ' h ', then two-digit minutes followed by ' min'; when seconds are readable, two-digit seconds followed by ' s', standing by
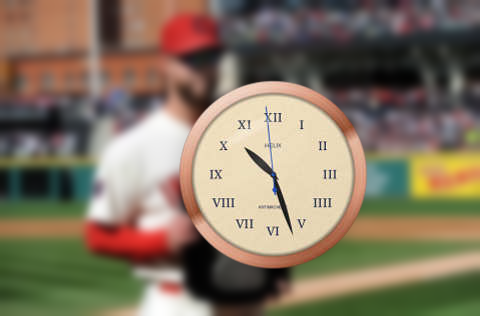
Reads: 10 h 26 min 59 s
